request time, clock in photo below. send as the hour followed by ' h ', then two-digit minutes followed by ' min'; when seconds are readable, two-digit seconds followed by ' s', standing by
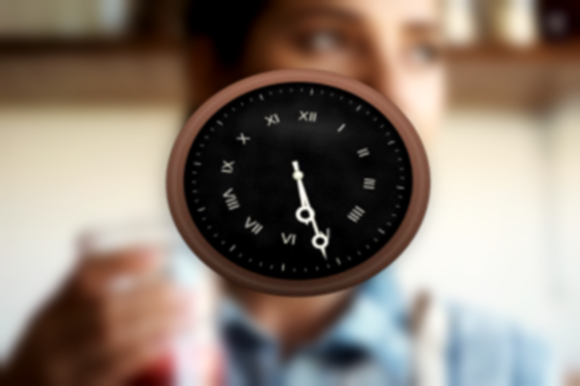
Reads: 5 h 26 min
